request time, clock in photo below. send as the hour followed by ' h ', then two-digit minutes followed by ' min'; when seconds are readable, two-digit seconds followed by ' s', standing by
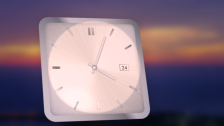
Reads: 4 h 04 min
